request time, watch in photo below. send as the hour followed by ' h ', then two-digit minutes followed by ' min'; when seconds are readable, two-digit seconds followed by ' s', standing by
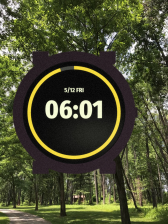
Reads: 6 h 01 min
